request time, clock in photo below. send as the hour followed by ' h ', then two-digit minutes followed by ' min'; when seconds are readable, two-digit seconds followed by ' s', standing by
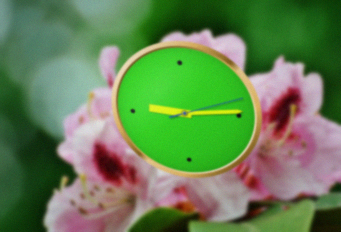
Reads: 9 h 14 min 12 s
